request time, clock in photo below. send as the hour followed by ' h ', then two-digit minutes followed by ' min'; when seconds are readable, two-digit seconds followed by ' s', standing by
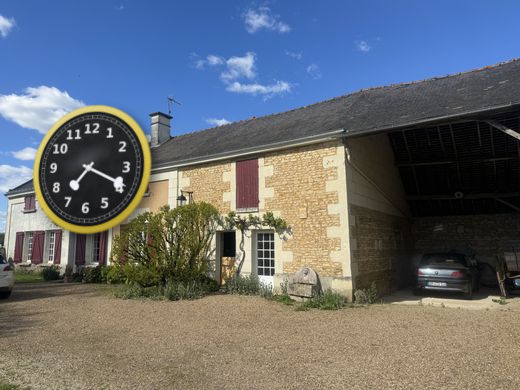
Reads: 7 h 19 min
